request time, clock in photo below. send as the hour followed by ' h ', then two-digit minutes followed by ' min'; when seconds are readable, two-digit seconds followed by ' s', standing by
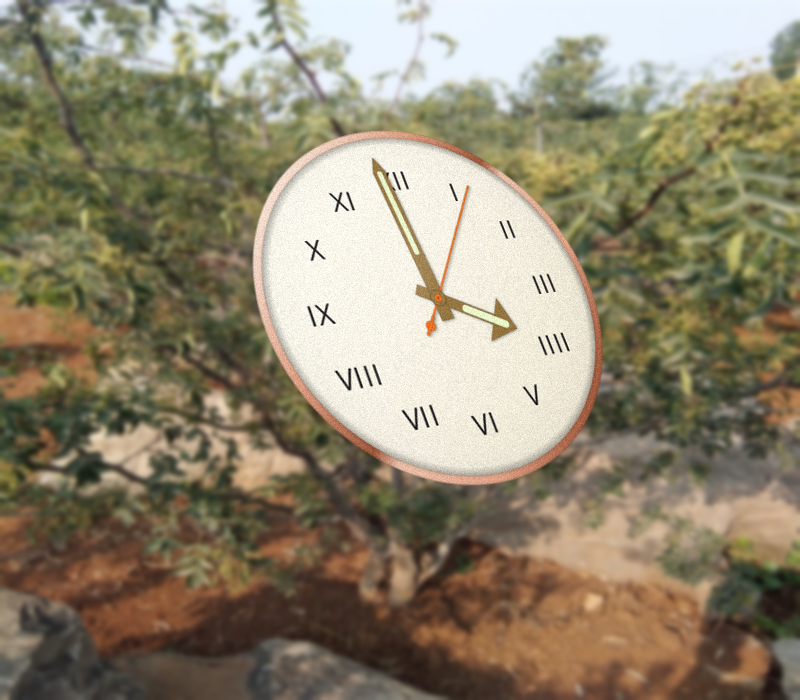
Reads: 3 h 59 min 06 s
